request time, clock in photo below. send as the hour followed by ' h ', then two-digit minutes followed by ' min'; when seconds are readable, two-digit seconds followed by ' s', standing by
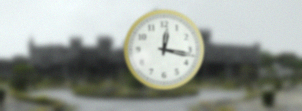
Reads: 12 h 17 min
